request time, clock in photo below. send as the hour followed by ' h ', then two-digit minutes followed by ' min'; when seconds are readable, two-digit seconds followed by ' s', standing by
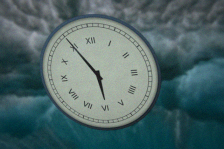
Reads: 5 h 55 min
